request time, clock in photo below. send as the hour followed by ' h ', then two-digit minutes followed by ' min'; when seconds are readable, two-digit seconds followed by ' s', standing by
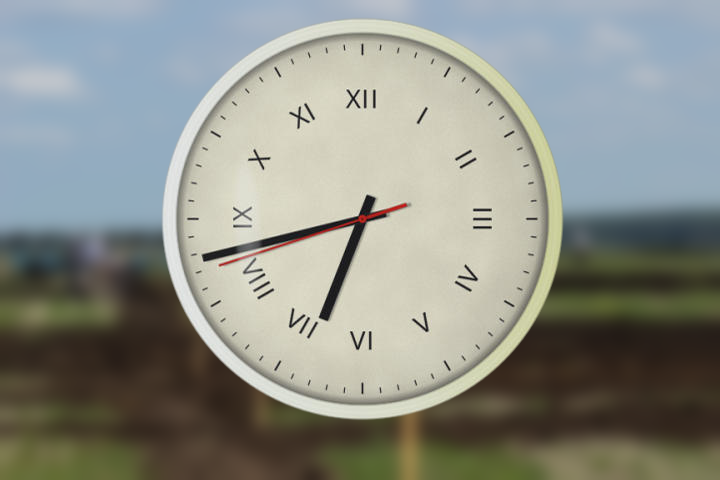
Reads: 6 h 42 min 42 s
